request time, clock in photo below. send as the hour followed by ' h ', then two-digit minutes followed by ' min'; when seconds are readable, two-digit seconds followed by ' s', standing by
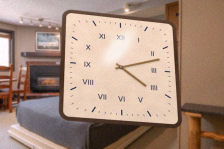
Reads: 4 h 12 min
